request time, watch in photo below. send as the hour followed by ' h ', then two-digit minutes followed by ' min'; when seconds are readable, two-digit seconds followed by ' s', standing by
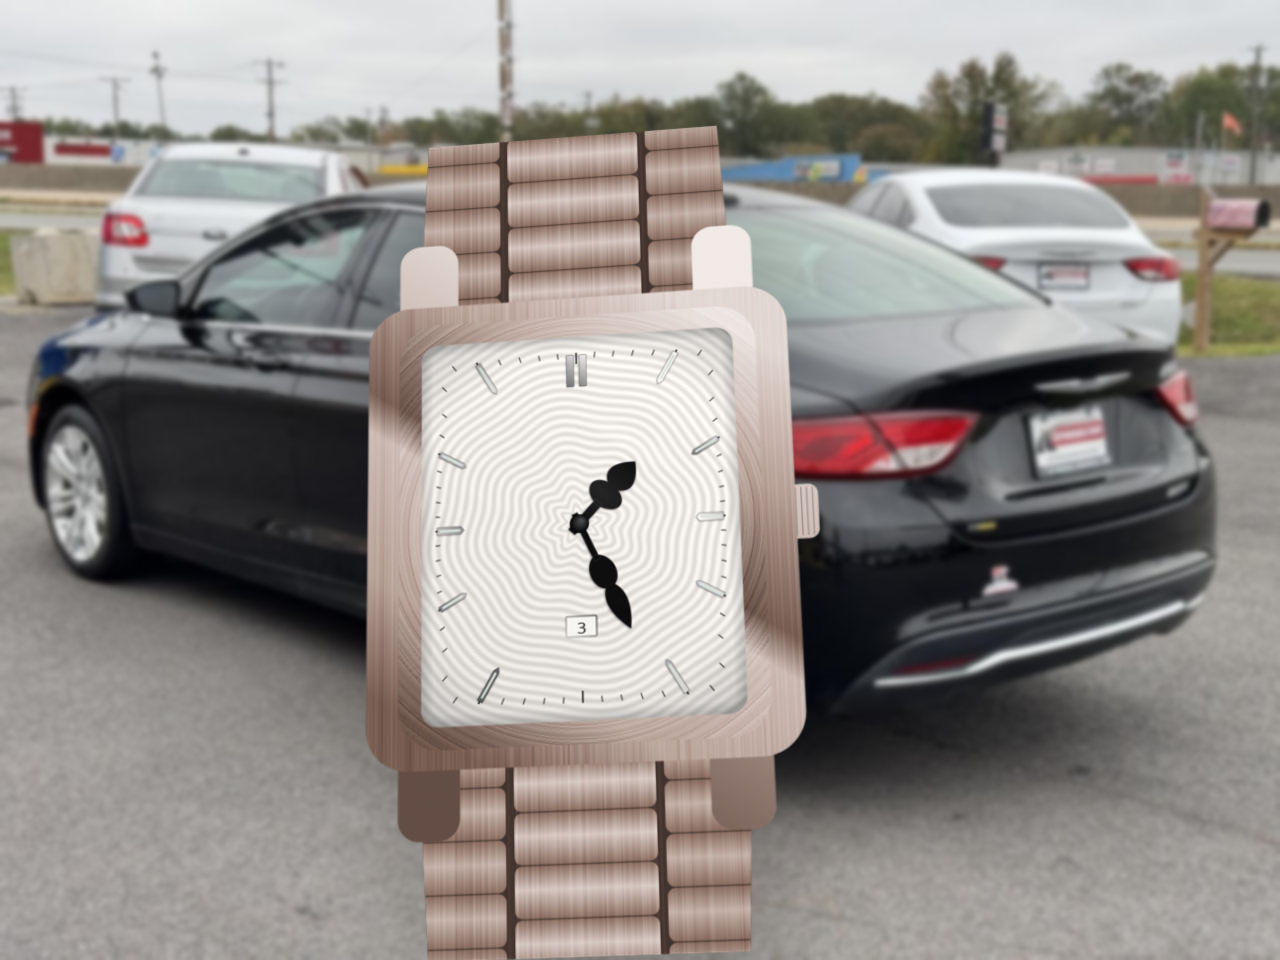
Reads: 1 h 26 min
